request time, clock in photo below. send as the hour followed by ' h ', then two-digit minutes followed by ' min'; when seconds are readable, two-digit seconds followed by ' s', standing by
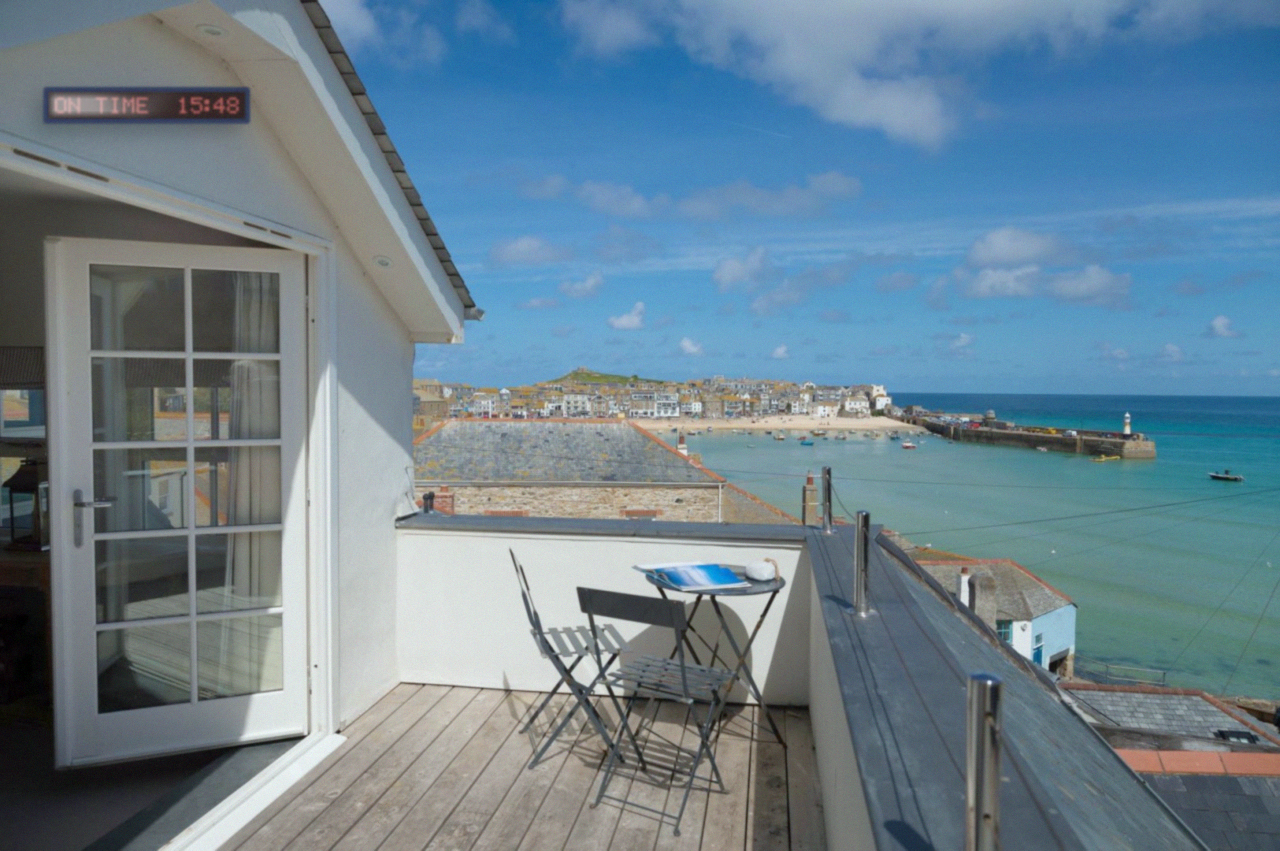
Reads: 15 h 48 min
